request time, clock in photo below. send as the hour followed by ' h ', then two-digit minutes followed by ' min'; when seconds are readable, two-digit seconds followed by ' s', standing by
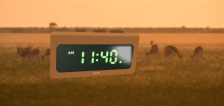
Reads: 11 h 40 min
